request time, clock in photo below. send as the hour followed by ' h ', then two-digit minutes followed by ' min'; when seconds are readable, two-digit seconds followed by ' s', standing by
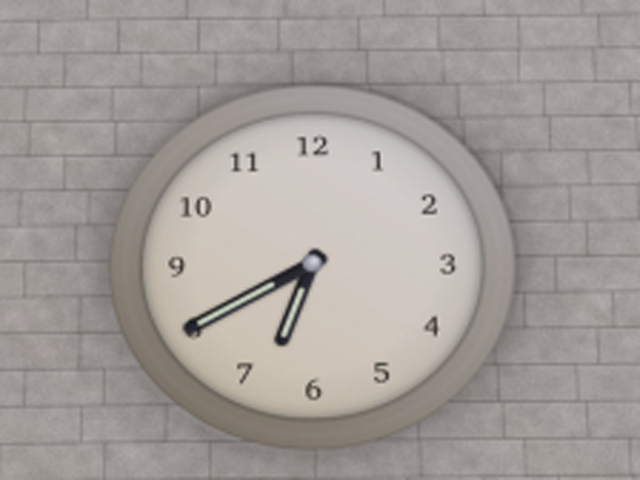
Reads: 6 h 40 min
